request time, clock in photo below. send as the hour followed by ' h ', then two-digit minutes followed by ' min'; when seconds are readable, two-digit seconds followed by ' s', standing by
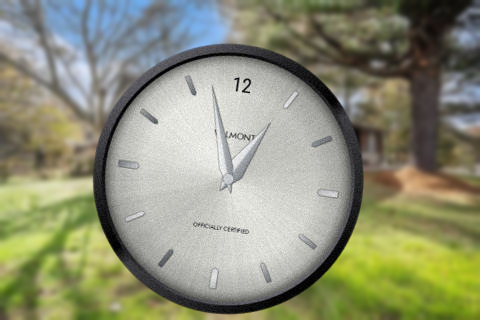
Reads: 12 h 57 min
